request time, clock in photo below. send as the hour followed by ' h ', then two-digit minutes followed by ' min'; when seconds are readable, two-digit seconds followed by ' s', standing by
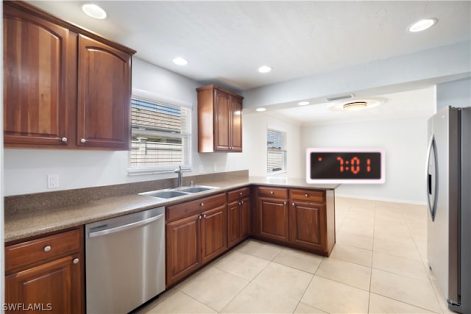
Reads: 7 h 01 min
